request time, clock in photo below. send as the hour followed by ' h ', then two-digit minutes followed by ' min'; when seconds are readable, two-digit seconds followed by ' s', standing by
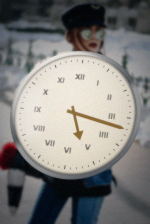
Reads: 5 h 17 min
